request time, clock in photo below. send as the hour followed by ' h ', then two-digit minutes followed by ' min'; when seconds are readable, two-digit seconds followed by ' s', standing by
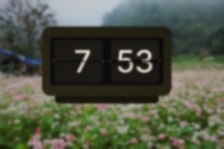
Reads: 7 h 53 min
